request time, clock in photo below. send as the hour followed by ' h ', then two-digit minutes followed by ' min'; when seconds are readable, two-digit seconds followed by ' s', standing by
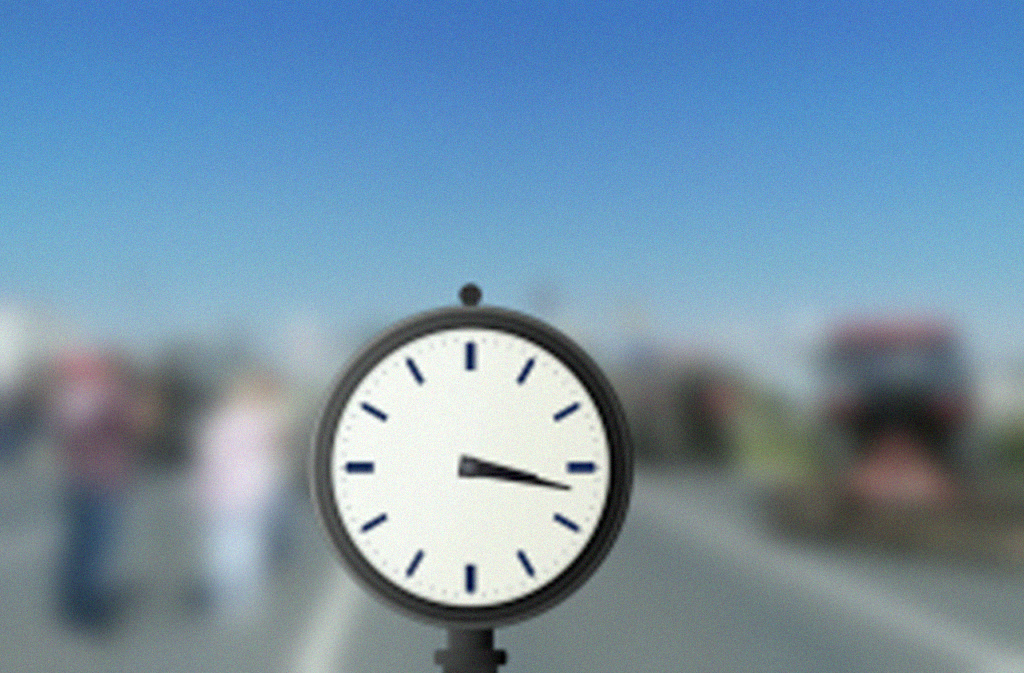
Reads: 3 h 17 min
